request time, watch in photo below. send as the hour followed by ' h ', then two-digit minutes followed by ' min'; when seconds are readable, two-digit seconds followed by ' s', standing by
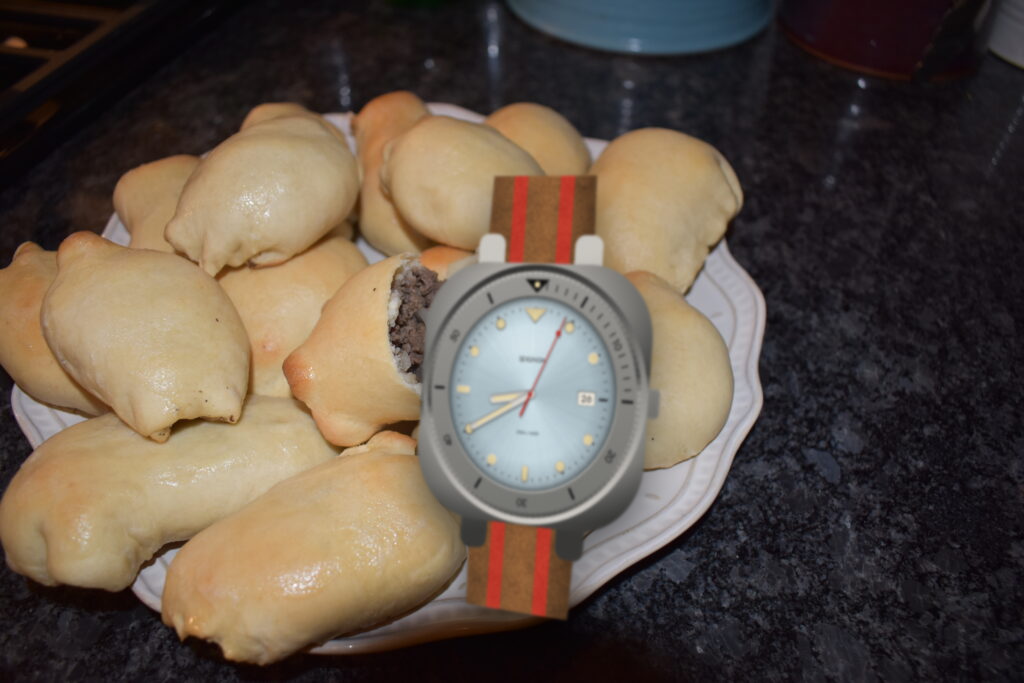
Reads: 8 h 40 min 04 s
